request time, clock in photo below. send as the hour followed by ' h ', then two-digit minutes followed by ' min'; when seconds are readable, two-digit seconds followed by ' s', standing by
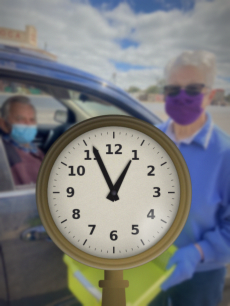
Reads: 12 h 56 min
